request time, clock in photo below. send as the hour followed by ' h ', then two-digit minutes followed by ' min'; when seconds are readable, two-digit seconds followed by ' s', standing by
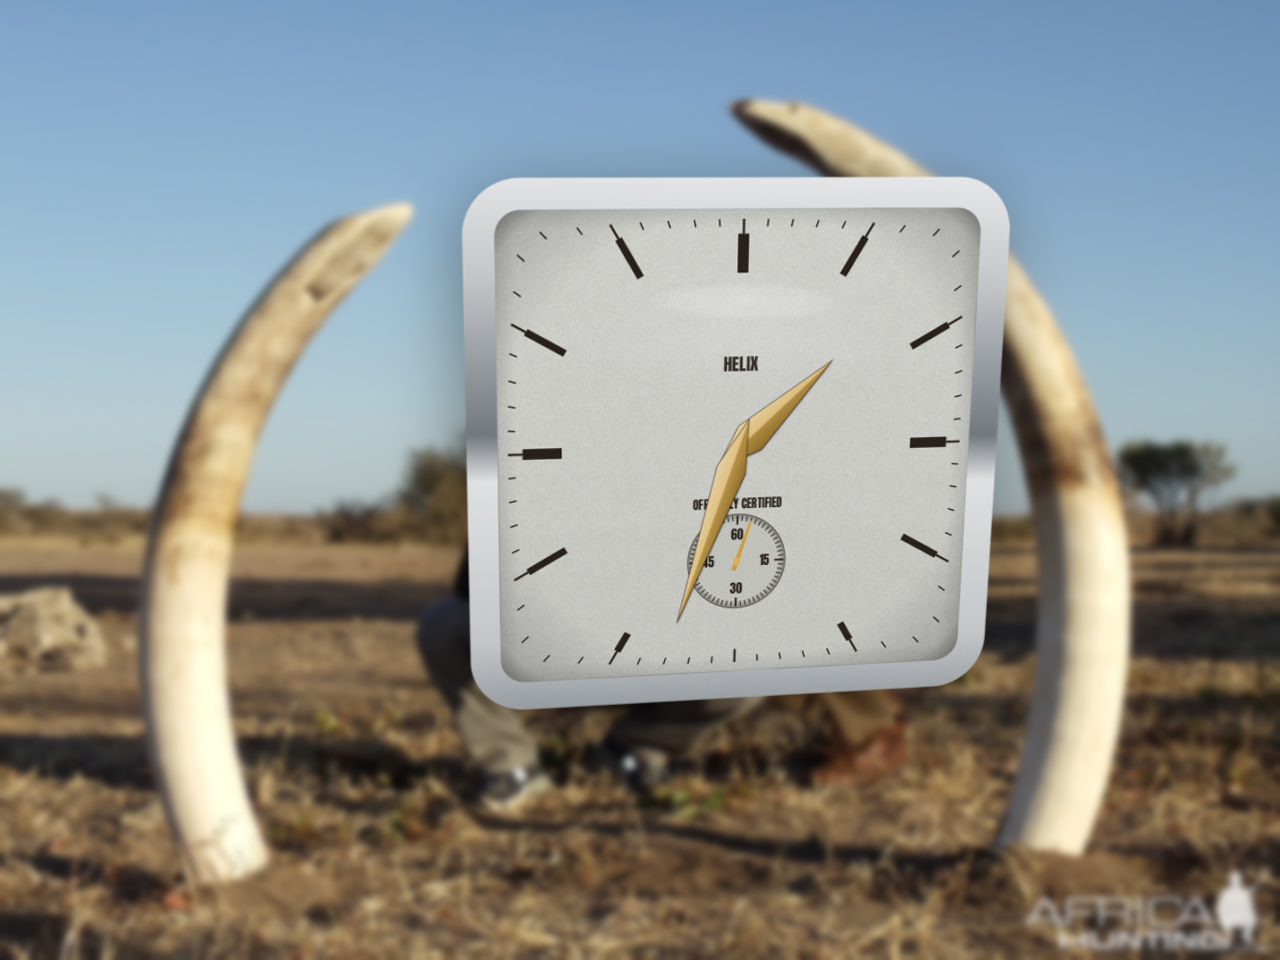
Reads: 1 h 33 min 03 s
